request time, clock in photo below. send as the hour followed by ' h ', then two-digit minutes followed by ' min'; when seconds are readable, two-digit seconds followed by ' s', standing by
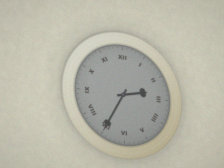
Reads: 2 h 35 min
